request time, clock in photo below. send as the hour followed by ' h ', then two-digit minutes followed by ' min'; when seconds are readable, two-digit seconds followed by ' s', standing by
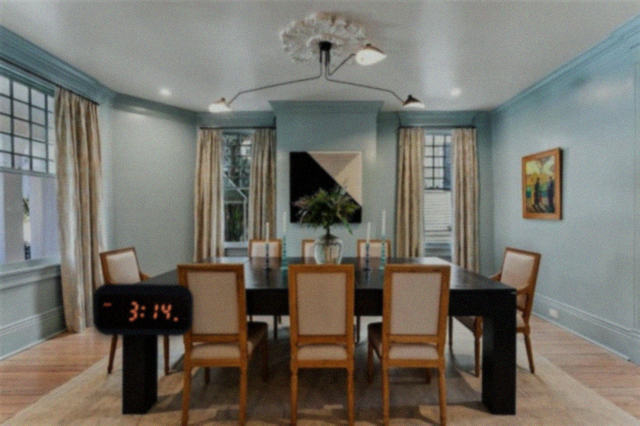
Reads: 3 h 14 min
